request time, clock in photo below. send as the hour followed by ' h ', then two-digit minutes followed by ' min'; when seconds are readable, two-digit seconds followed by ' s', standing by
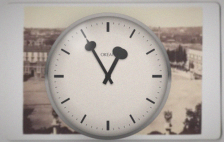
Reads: 12 h 55 min
